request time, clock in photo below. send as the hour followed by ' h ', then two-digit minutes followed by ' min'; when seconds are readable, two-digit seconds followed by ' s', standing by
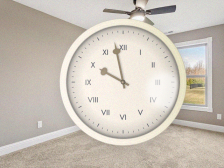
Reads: 9 h 58 min
